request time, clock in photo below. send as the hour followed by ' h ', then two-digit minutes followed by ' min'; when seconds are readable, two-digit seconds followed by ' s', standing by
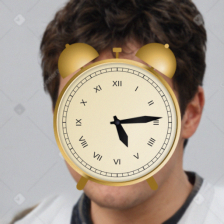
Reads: 5 h 14 min
